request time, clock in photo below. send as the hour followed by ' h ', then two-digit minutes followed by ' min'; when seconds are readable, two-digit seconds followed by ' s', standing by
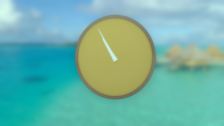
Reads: 10 h 55 min
